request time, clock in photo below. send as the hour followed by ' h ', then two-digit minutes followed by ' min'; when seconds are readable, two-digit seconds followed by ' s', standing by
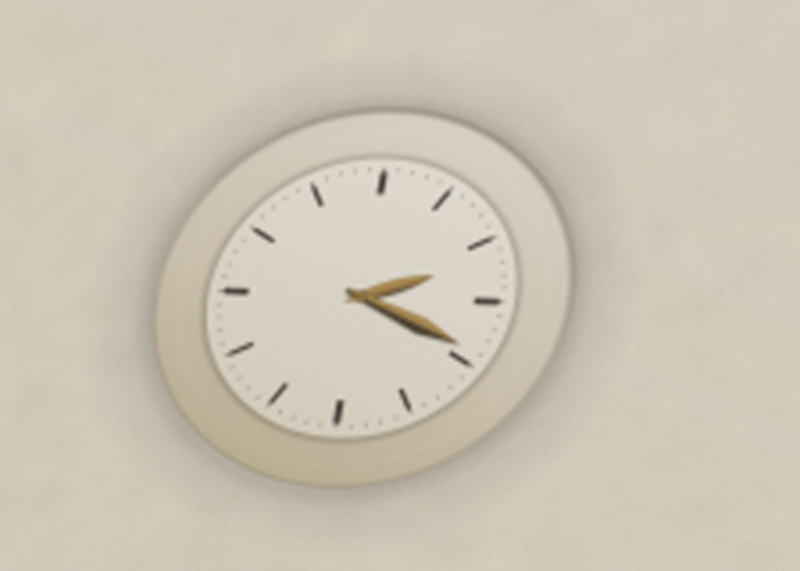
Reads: 2 h 19 min
